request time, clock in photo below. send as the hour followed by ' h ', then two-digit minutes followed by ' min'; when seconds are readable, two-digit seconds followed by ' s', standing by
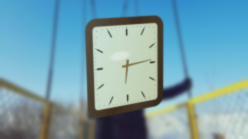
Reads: 6 h 14 min
